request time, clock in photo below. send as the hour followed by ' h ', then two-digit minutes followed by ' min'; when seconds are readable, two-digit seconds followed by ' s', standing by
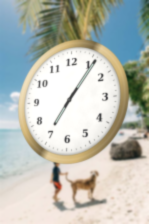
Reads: 7 h 06 min
